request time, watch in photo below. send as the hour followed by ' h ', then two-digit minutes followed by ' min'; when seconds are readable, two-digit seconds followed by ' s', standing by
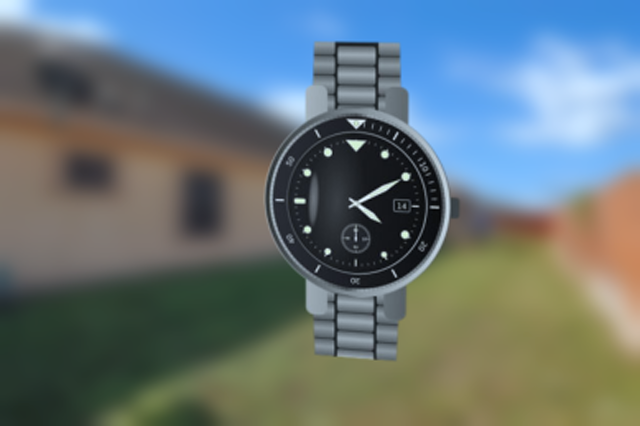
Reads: 4 h 10 min
